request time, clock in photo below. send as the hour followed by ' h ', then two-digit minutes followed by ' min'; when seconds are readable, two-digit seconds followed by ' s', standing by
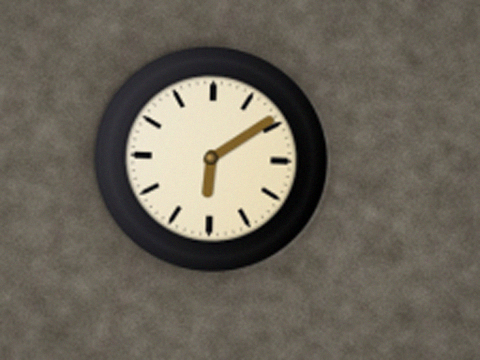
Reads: 6 h 09 min
